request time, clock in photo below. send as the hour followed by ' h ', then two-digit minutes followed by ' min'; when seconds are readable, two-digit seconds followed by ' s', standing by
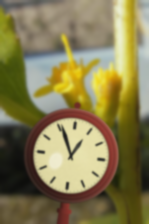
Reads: 12 h 56 min
